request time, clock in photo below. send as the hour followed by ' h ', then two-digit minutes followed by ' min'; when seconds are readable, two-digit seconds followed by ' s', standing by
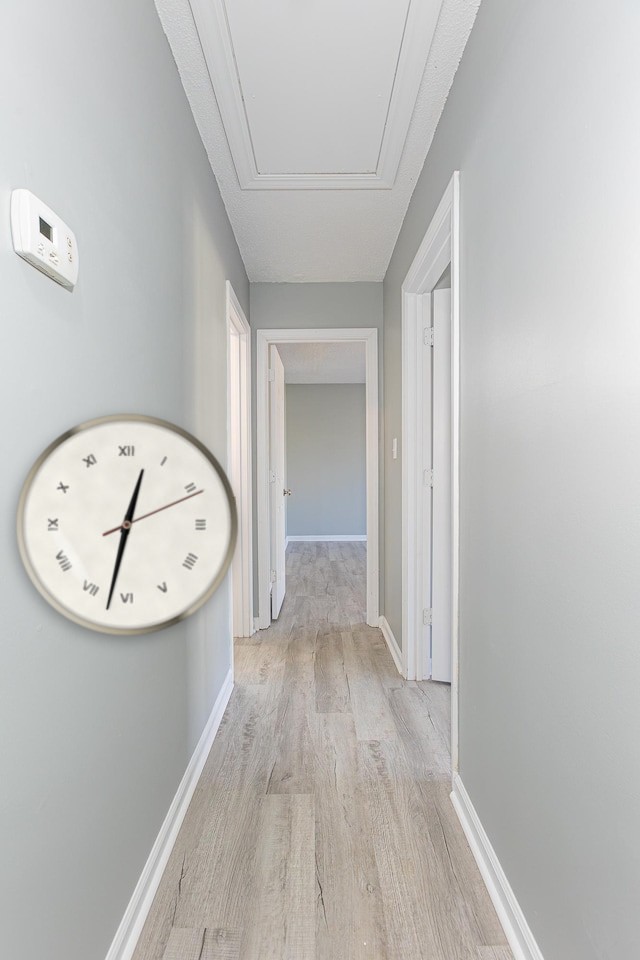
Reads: 12 h 32 min 11 s
